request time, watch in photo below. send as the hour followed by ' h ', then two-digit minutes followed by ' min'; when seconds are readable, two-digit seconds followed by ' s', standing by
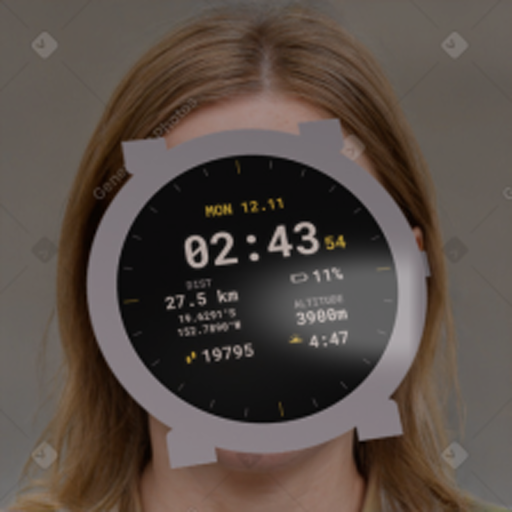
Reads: 2 h 43 min 54 s
